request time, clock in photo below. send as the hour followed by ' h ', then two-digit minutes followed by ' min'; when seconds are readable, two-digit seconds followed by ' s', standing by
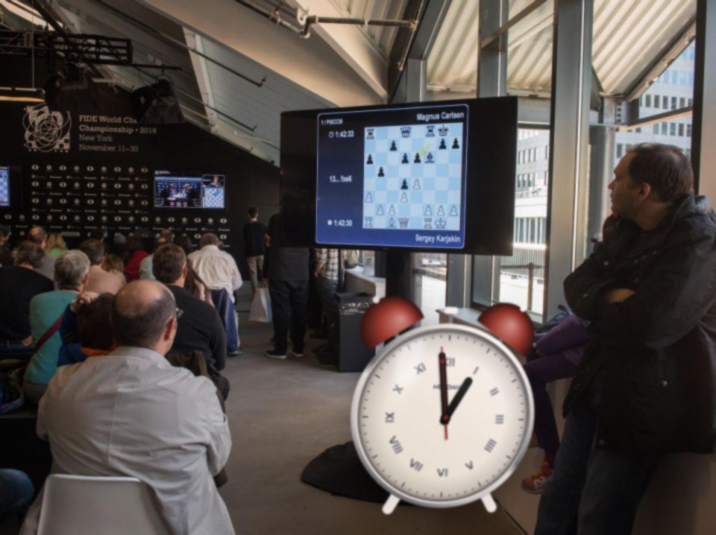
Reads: 12 h 58 min 59 s
